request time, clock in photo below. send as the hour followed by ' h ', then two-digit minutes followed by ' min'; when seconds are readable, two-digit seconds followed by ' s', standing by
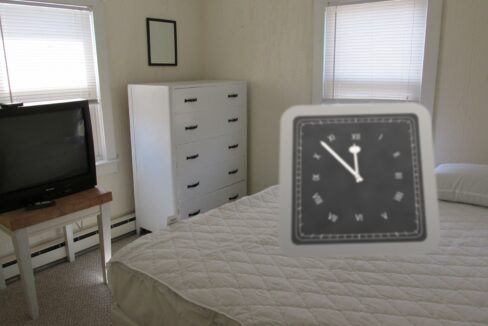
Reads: 11 h 53 min
